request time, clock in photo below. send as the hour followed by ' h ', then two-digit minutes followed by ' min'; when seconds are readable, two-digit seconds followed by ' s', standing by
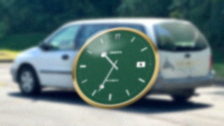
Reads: 10 h 34 min
